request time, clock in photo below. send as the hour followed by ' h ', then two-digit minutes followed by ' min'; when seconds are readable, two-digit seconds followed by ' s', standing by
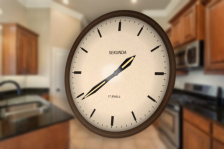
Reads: 1 h 39 min
